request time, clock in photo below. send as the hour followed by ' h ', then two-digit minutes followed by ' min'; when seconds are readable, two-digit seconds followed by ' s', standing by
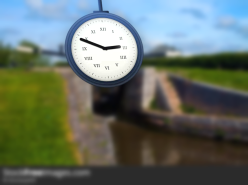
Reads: 2 h 49 min
